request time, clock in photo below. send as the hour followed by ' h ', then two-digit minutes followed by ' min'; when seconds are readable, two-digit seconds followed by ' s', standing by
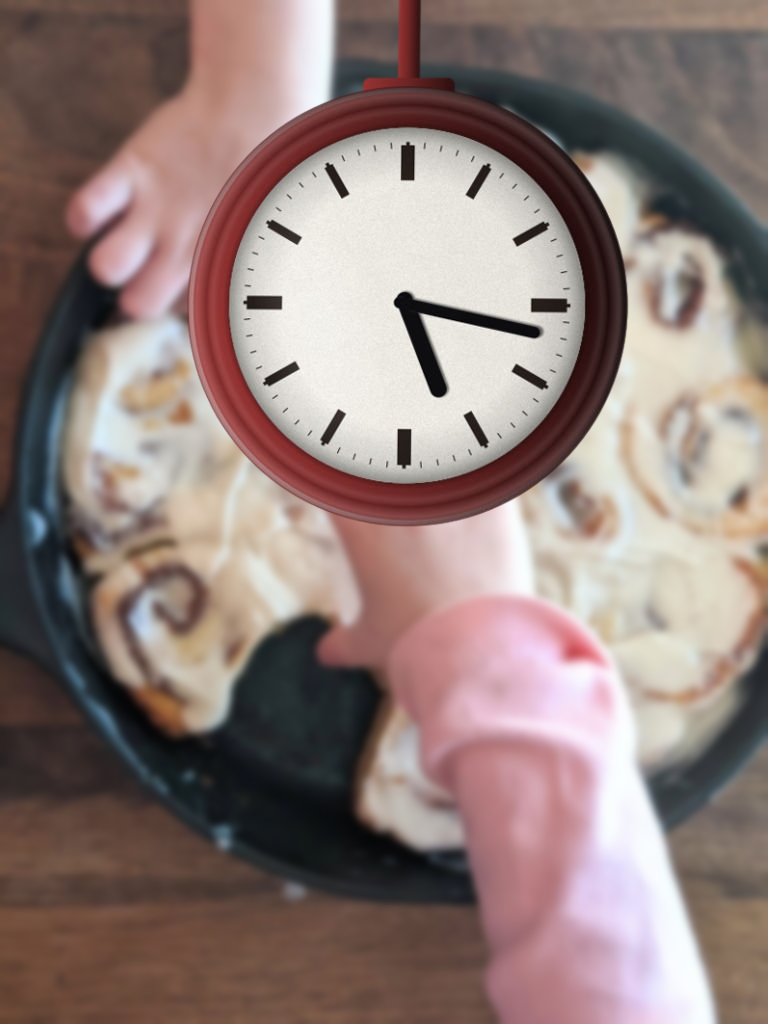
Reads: 5 h 17 min
